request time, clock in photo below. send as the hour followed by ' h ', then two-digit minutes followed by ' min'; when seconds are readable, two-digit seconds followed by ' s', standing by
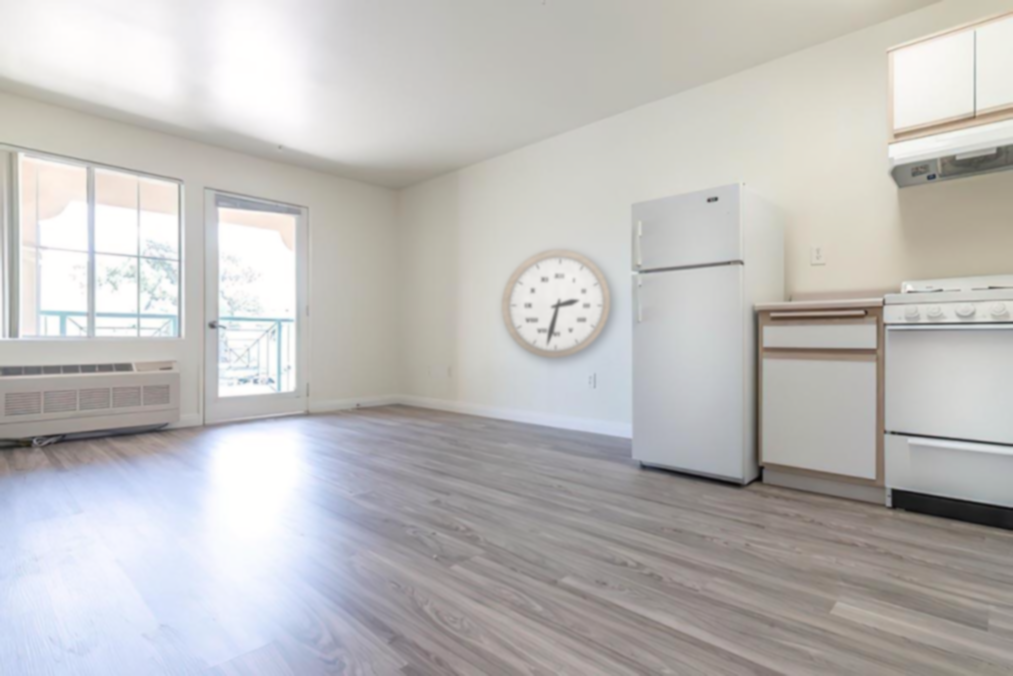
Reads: 2 h 32 min
